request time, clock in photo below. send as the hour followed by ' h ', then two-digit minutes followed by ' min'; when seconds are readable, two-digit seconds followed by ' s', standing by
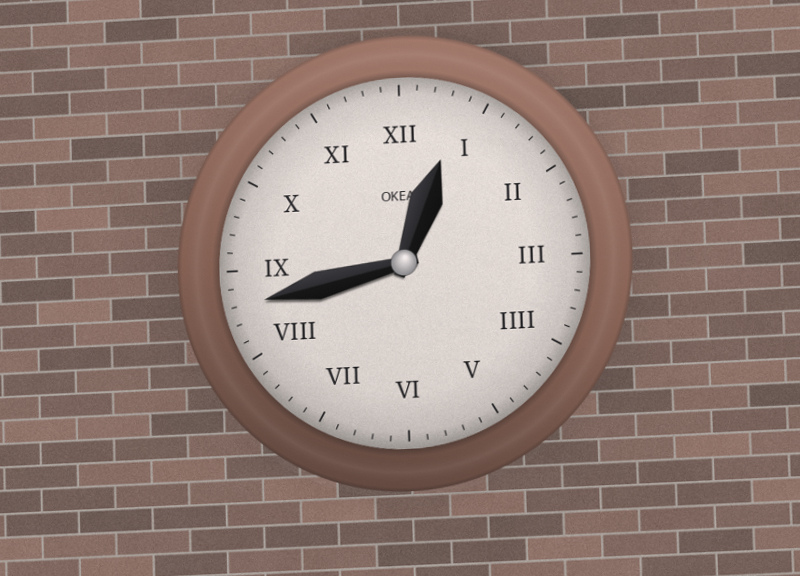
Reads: 12 h 43 min
